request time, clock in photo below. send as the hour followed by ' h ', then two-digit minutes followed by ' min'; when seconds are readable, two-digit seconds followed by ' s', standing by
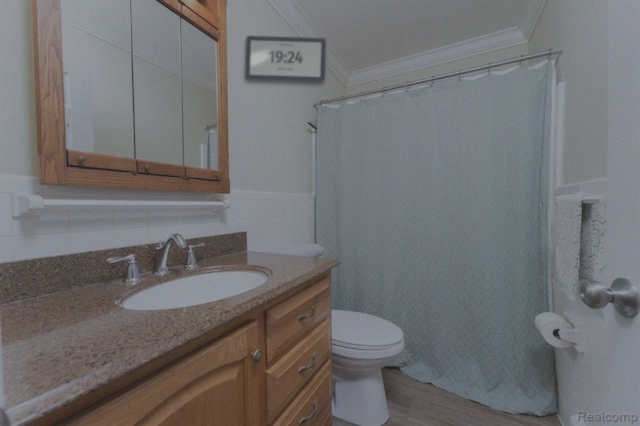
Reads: 19 h 24 min
